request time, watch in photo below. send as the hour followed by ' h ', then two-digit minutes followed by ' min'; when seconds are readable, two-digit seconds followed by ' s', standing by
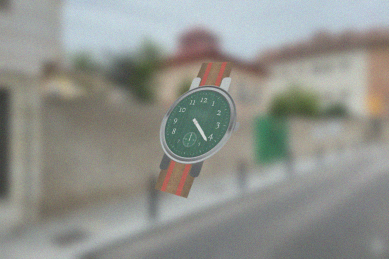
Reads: 4 h 22 min
